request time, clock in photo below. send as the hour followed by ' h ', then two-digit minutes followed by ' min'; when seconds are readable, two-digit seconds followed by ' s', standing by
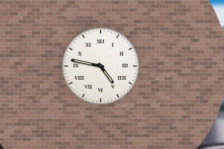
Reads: 4 h 47 min
